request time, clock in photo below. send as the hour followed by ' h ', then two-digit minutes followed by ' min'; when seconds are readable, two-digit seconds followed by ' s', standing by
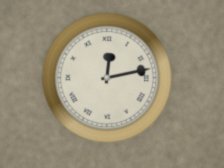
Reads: 12 h 13 min
